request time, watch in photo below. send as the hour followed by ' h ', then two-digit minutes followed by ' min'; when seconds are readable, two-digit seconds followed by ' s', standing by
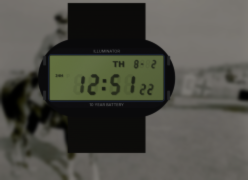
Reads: 12 h 51 min 22 s
